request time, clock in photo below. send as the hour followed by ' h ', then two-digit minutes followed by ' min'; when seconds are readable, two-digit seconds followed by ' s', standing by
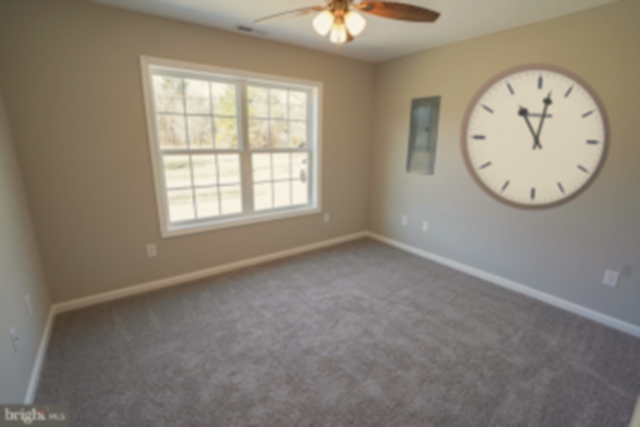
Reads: 11 h 02 min
